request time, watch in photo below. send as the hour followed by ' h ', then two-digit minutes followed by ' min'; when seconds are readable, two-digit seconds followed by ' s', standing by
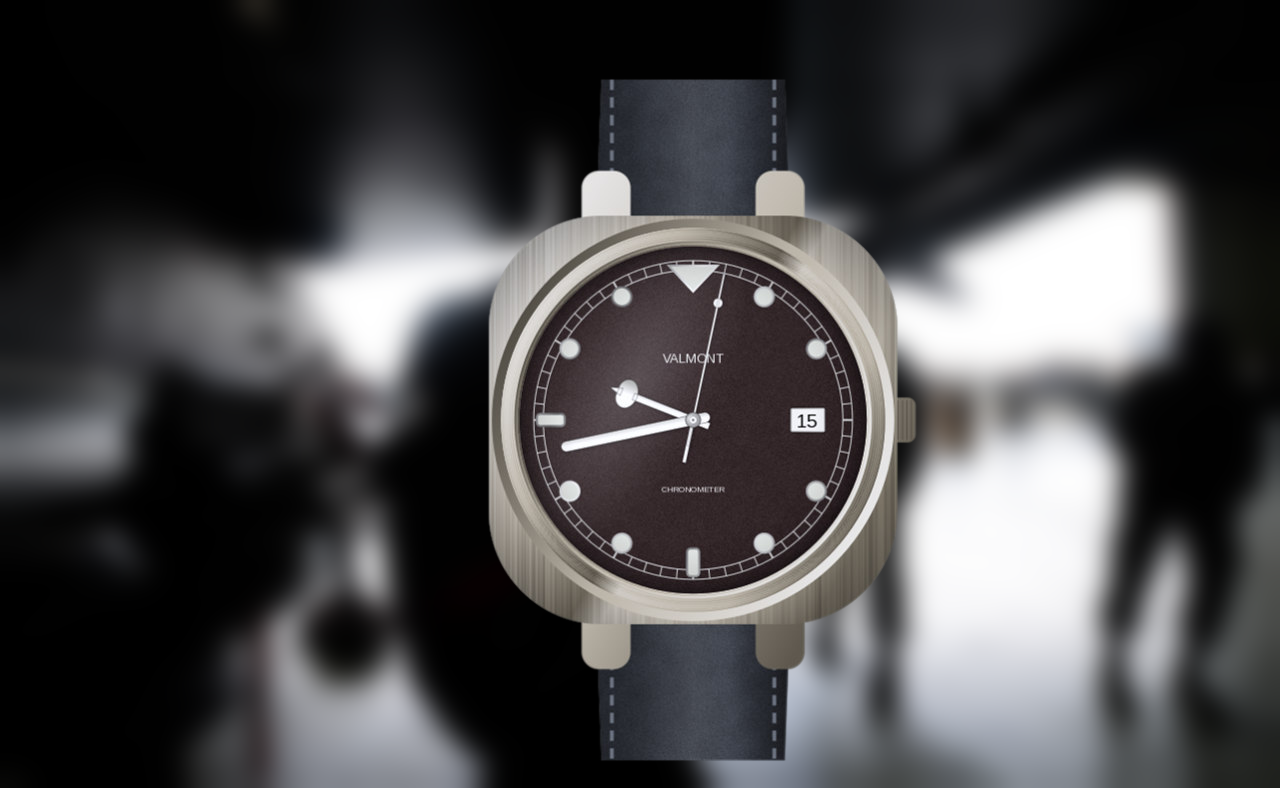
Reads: 9 h 43 min 02 s
